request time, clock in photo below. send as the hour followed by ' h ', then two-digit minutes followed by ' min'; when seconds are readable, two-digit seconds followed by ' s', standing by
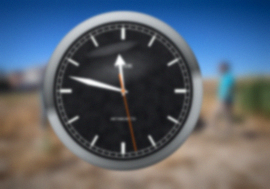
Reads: 11 h 47 min 28 s
